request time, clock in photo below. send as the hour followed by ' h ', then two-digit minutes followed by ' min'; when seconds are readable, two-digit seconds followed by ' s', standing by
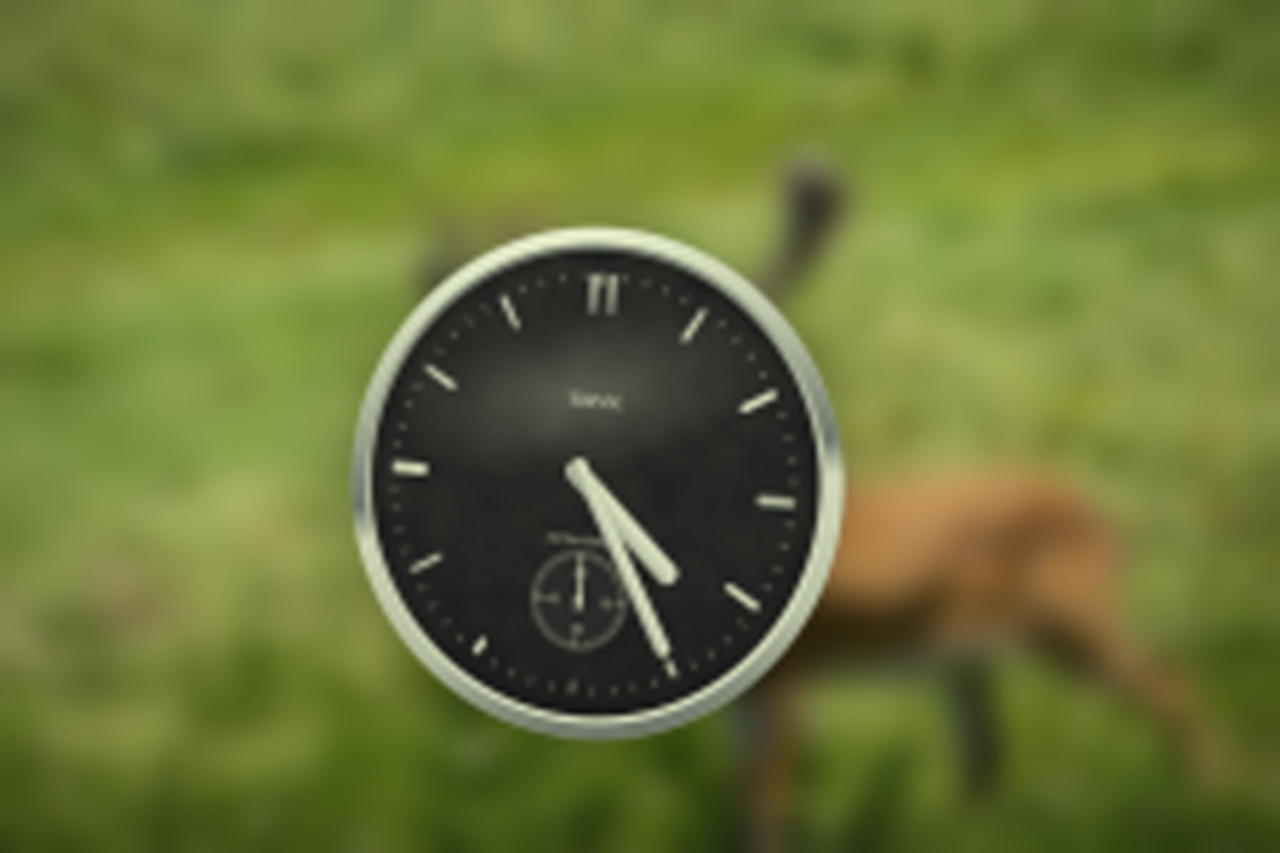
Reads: 4 h 25 min
